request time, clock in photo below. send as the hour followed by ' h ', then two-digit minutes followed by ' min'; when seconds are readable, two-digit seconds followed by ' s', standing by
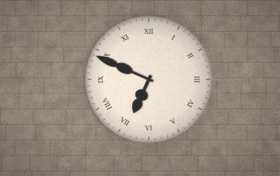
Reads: 6 h 49 min
